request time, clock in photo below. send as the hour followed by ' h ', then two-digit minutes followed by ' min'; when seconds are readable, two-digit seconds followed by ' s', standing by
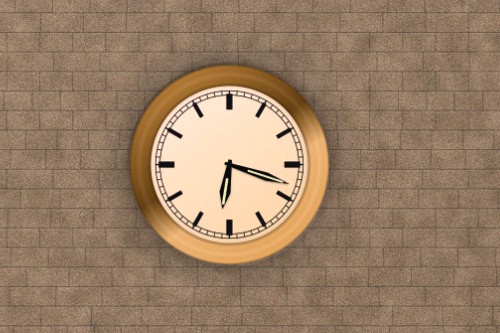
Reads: 6 h 18 min
